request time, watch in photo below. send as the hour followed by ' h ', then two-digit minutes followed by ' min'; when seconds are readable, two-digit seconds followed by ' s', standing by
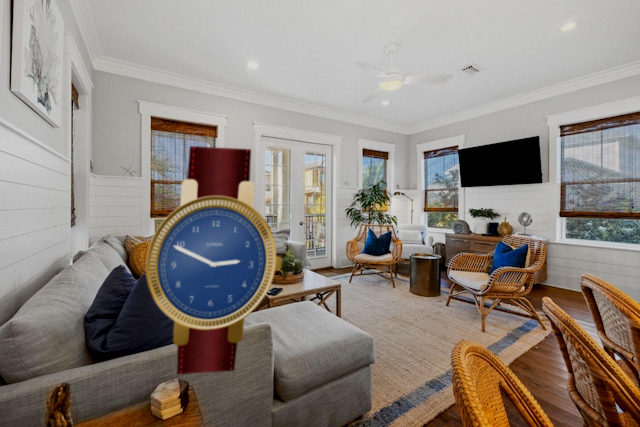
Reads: 2 h 49 min
